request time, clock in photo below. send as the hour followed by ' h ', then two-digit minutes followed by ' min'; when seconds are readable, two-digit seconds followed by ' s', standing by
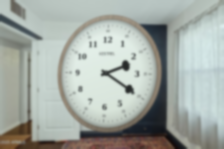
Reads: 2 h 20 min
